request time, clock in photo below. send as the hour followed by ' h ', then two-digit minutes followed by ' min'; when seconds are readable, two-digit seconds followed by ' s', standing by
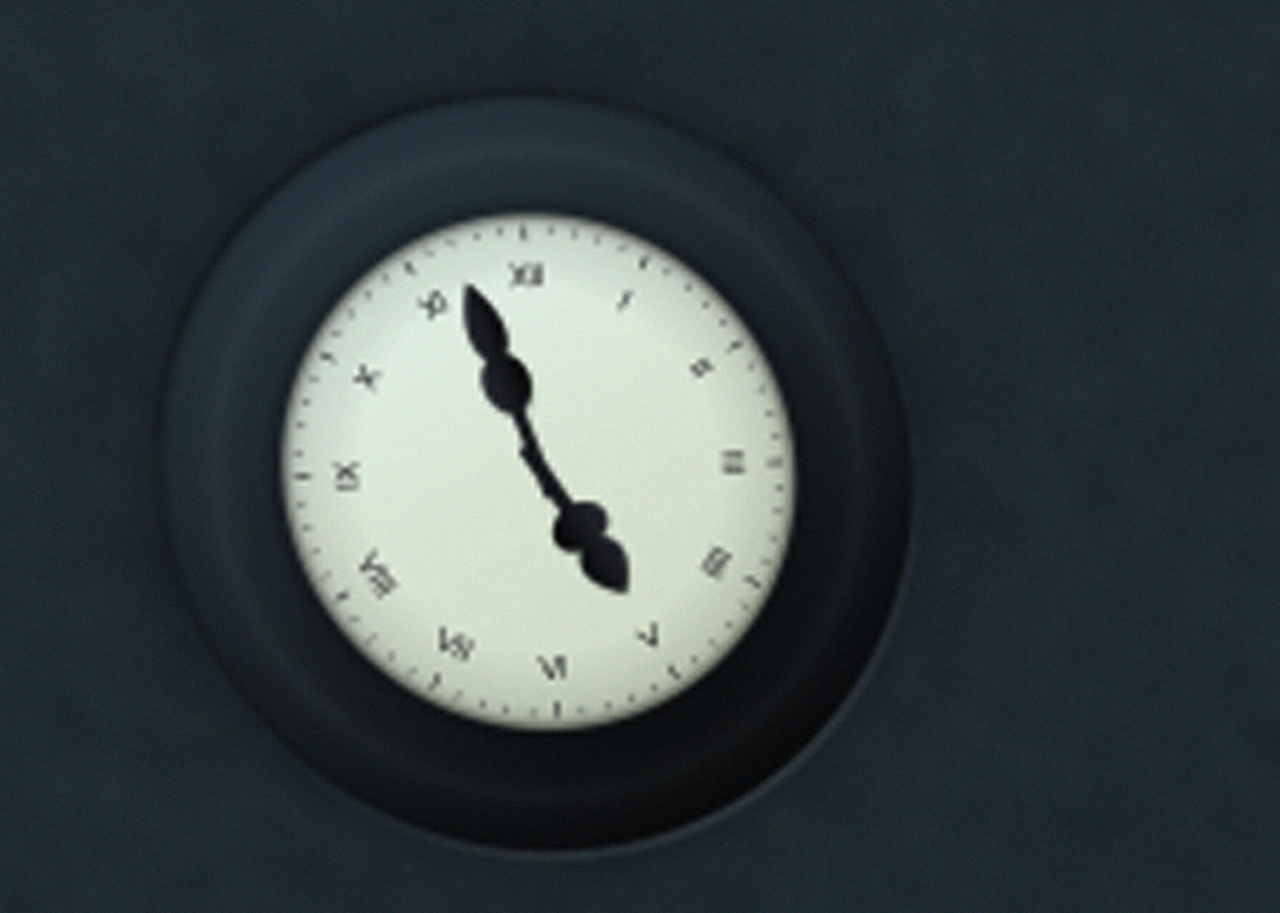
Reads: 4 h 57 min
